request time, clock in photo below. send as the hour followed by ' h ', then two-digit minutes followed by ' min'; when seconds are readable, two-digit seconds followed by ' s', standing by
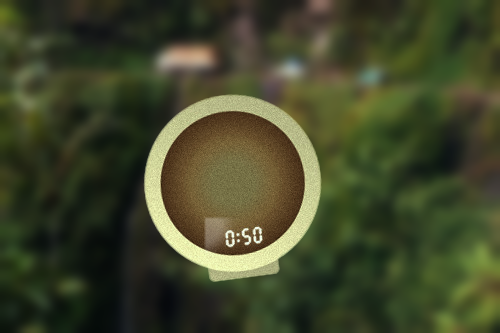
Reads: 0 h 50 min
